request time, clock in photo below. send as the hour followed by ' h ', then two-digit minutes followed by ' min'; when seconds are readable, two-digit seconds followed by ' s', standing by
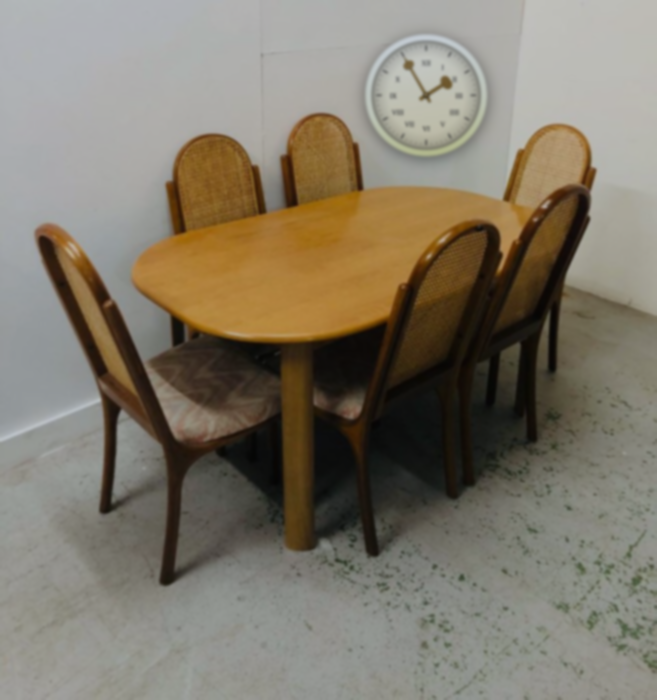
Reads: 1 h 55 min
